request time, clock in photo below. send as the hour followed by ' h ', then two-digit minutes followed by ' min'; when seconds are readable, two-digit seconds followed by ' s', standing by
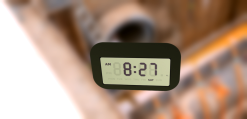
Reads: 8 h 27 min
